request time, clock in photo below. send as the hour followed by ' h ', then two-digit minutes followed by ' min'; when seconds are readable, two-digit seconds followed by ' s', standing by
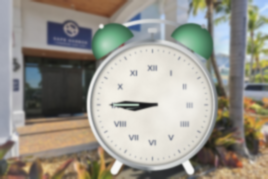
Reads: 8 h 45 min
